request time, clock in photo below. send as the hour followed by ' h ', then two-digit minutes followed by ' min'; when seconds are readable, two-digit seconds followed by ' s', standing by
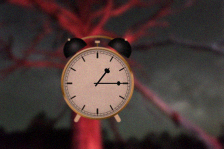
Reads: 1 h 15 min
